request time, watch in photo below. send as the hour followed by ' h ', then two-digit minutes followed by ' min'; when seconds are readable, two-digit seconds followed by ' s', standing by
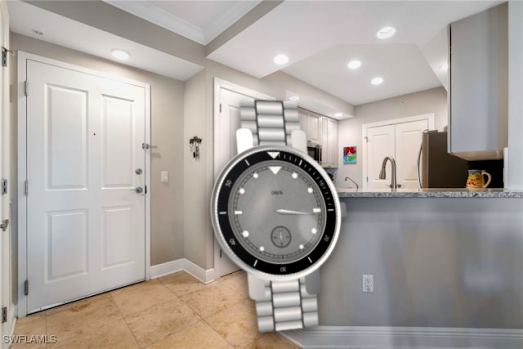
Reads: 3 h 16 min
